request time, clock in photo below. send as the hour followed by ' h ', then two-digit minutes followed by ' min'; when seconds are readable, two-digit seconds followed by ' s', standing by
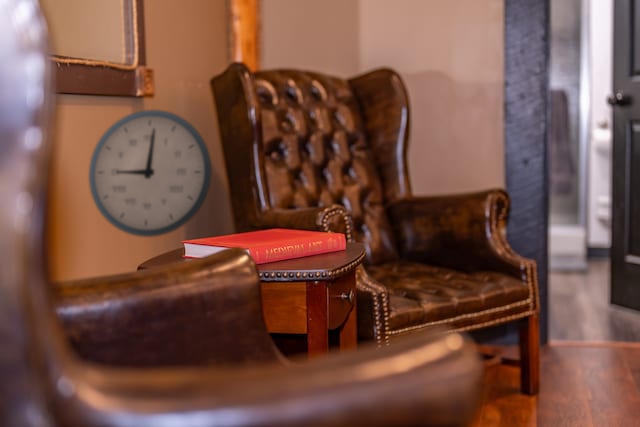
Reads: 9 h 01 min
